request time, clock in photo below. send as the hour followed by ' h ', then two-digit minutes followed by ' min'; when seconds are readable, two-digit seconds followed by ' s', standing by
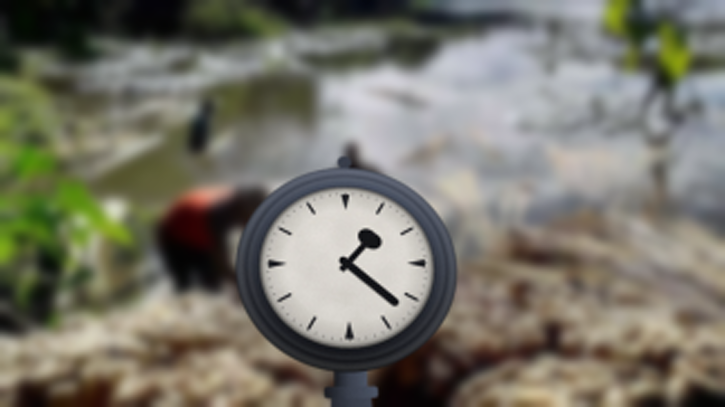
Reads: 1 h 22 min
